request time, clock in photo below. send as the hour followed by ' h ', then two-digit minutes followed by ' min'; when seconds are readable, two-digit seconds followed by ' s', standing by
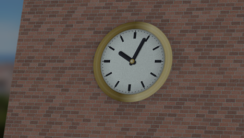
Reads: 10 h 04 min
